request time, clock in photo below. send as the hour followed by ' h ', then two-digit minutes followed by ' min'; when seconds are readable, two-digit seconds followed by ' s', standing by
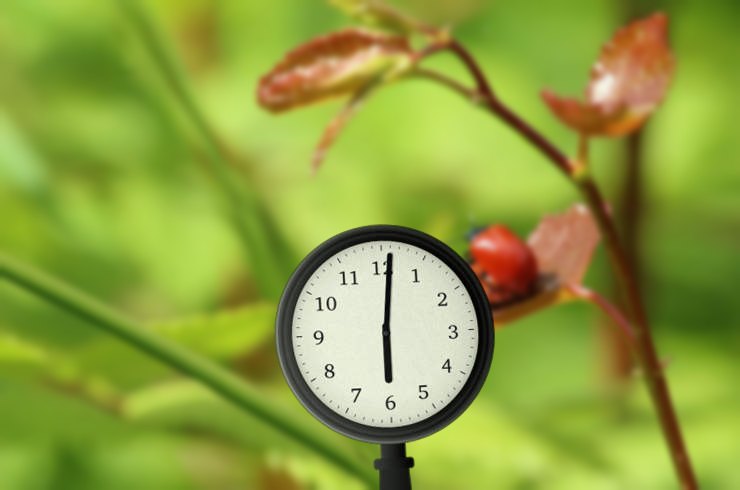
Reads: 6 h 01 min
